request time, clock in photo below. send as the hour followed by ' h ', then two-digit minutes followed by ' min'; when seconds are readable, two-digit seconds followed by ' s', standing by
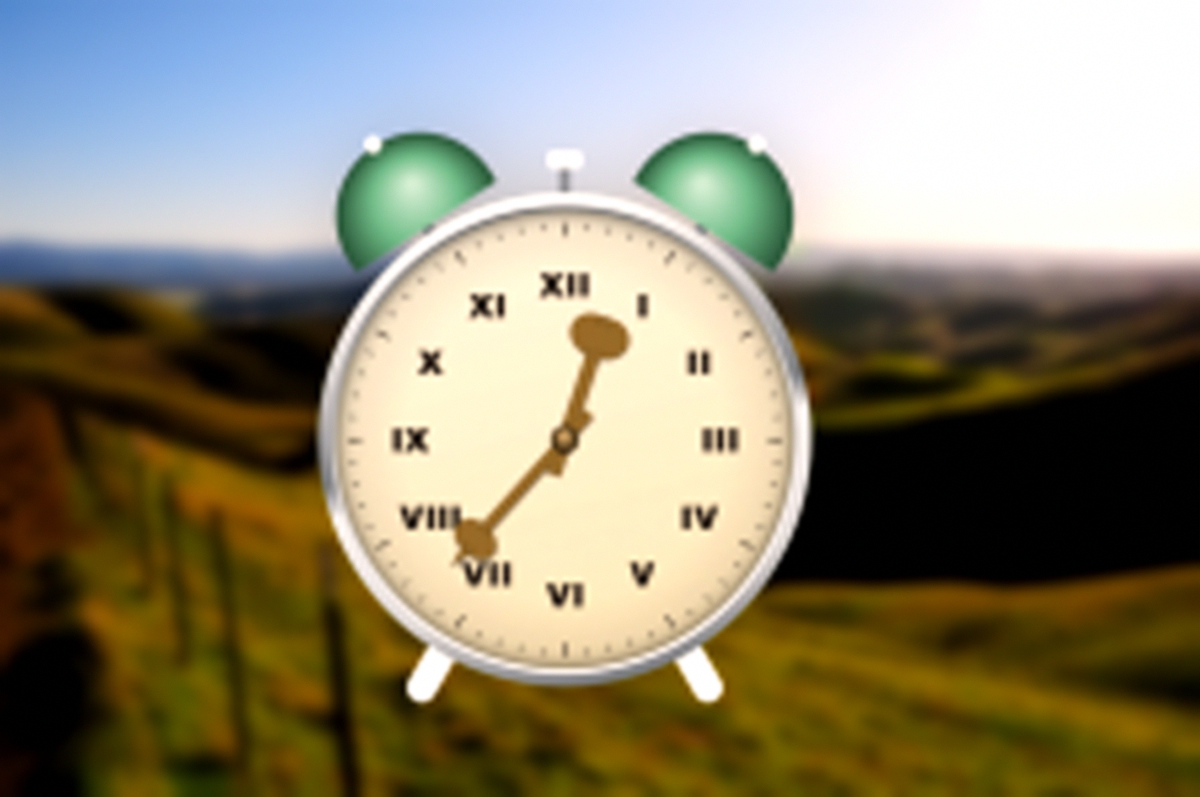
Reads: 12 h 37 min
